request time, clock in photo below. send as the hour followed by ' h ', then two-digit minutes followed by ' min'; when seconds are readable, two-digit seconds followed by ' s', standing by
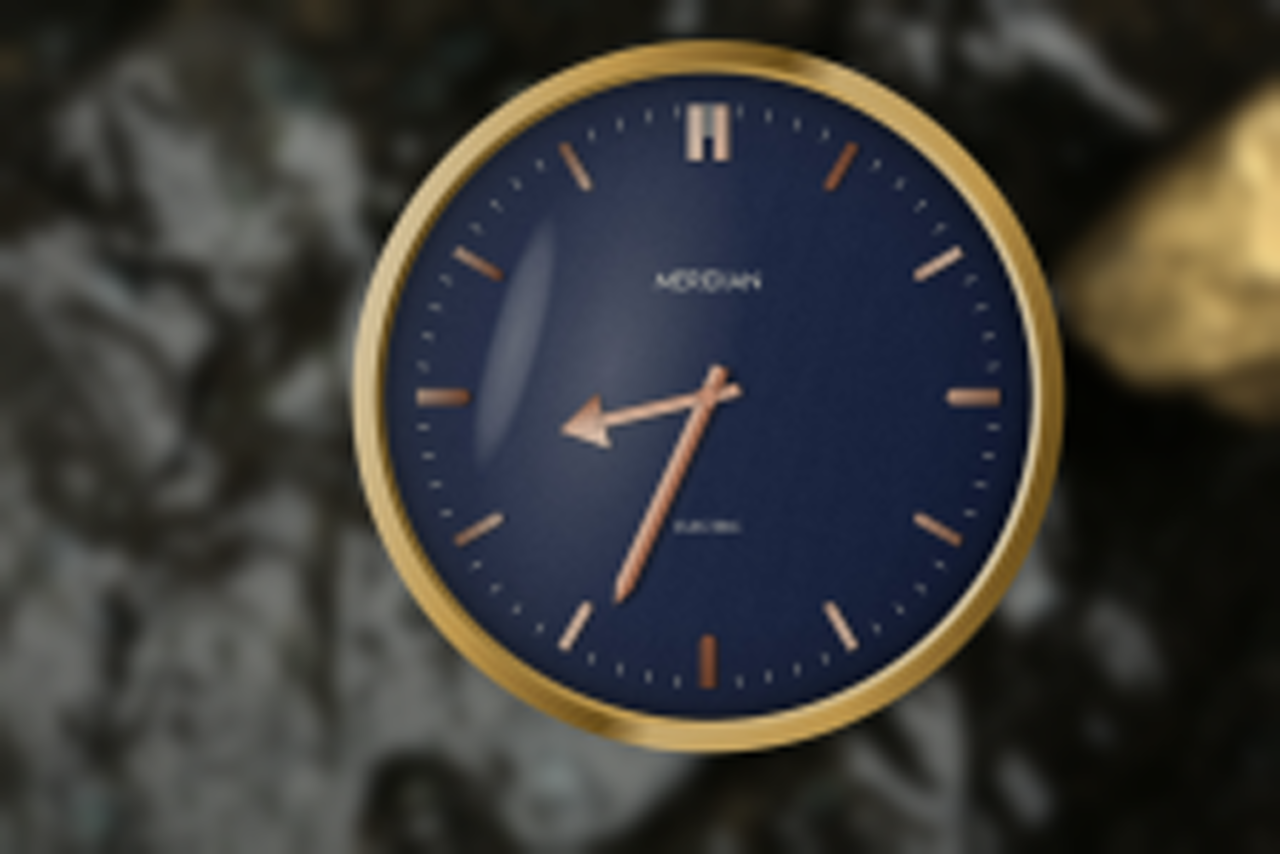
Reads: 8 h 34 min
